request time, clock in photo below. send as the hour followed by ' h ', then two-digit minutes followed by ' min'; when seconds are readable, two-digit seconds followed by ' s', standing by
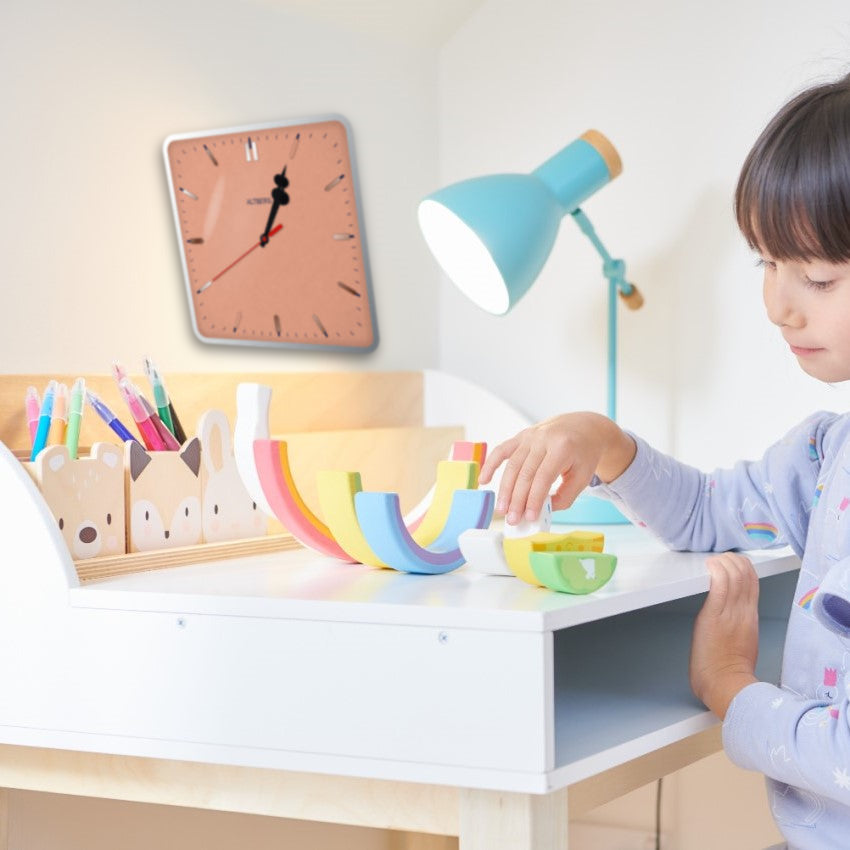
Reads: 1 h 04 min 40 s
